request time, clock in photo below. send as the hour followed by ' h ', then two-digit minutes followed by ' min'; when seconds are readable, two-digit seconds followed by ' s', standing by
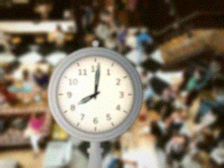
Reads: 8 h 01 min
